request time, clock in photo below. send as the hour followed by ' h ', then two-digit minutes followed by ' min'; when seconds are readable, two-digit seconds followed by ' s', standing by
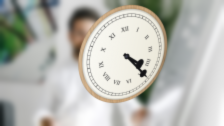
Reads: 4 h 24 min
